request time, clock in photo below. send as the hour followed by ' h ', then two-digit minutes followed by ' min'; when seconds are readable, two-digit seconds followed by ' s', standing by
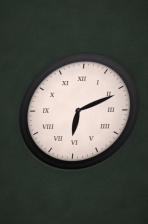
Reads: 6 h 11 min
